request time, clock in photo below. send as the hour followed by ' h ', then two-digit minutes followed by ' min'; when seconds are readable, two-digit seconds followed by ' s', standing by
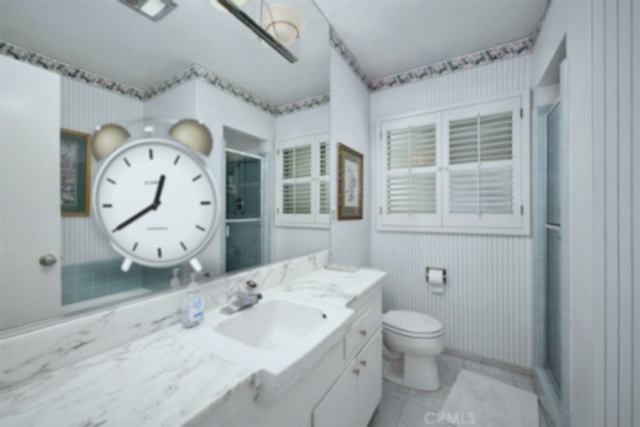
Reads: 12 h 40 min
